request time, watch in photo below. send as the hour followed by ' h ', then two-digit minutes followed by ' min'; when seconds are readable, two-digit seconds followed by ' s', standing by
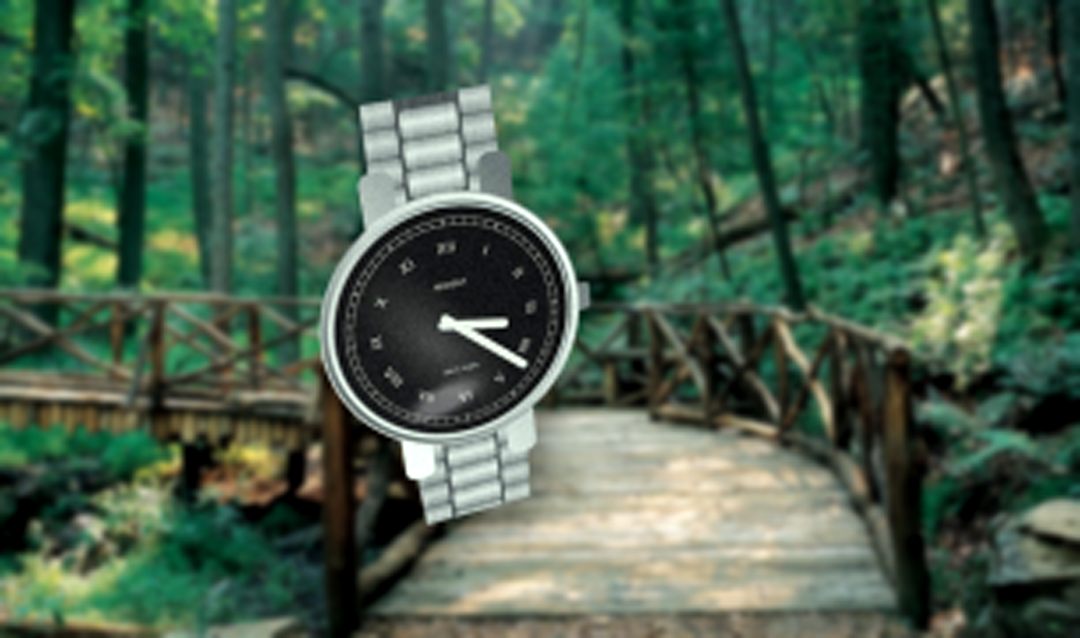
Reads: 3 h 22 min
